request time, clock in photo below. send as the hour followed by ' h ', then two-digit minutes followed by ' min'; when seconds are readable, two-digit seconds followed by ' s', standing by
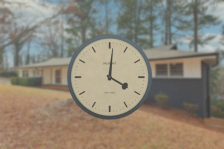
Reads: 4 h 01 min
